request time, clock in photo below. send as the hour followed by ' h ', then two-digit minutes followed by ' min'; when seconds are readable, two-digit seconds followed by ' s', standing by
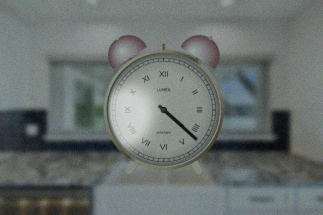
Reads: 4 h 22 min
